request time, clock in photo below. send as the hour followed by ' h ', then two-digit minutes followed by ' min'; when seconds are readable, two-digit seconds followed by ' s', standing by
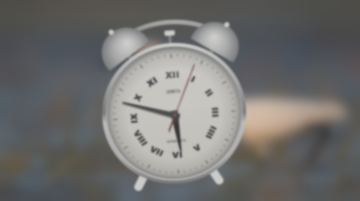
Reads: 5 h 48 min 04 s
